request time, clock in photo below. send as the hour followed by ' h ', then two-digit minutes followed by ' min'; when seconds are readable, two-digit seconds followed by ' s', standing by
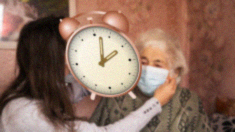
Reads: 2 h 02 min
